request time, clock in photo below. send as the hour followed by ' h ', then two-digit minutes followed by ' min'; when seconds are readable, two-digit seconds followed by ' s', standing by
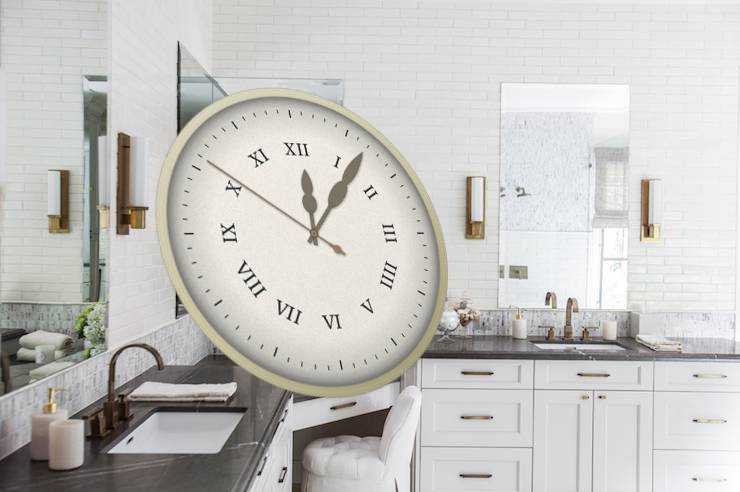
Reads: 12 h 06 min 51 s
